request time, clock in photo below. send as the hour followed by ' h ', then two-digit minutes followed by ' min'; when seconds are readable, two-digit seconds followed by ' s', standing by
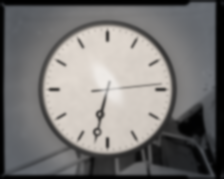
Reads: 6 h 32 min 14 s
